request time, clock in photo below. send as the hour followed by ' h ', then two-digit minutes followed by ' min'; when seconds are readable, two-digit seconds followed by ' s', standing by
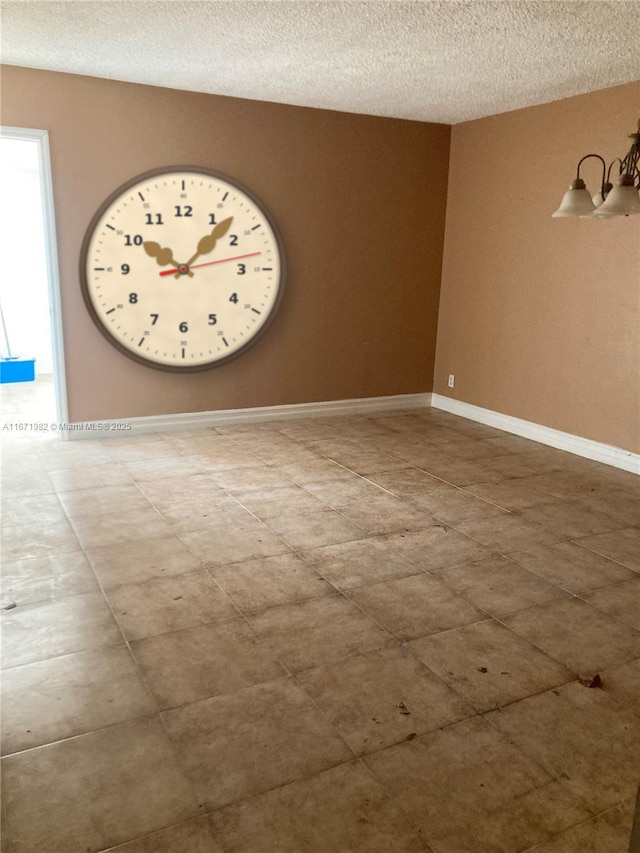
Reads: 10 h 07 min 13 s
